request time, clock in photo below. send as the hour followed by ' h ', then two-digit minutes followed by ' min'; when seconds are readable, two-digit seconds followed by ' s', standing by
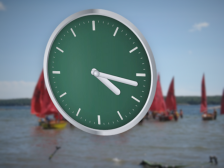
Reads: 4 h 17 min
